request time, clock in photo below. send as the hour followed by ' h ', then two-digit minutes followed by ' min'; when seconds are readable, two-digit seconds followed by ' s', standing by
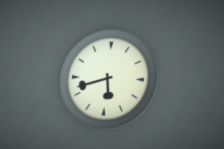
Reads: 5 h 42 min
